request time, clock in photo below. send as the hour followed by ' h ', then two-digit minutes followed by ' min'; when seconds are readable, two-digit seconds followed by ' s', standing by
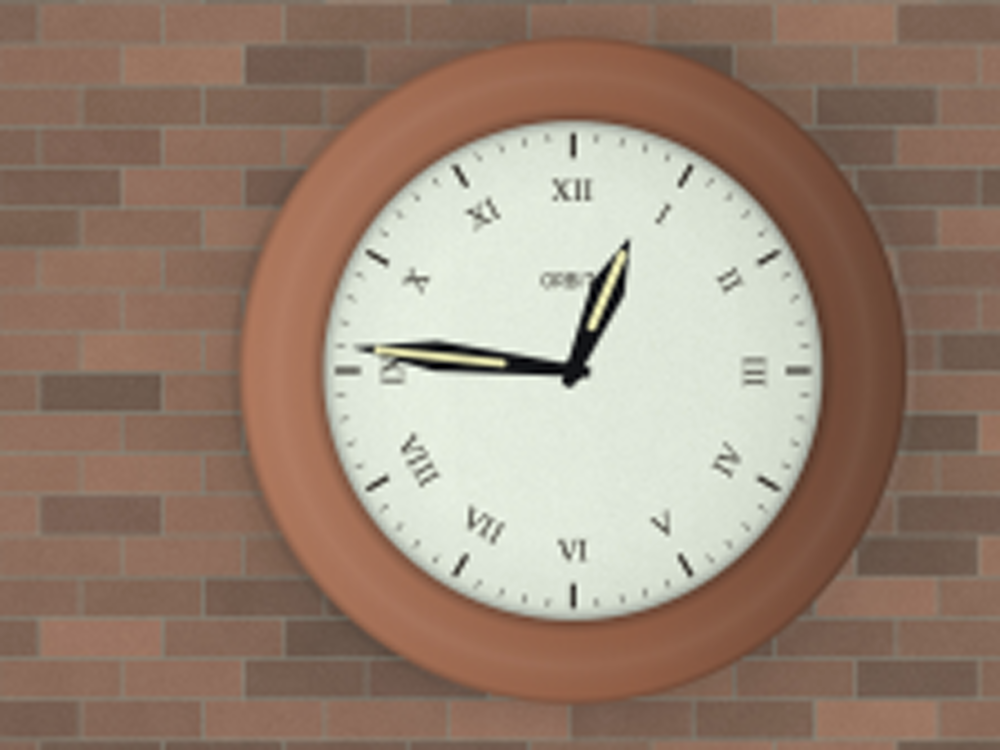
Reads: 12 h 46 min
